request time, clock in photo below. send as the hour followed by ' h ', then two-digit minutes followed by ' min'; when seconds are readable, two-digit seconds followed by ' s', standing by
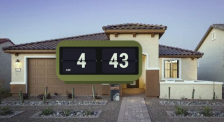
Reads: 4 h 43 min
